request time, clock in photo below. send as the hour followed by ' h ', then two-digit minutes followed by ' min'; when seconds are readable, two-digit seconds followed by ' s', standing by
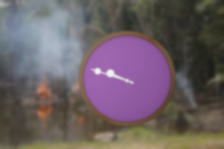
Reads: 9 h 48 min
